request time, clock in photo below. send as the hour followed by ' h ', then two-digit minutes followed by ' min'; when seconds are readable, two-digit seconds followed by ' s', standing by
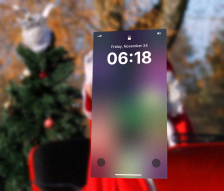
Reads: 6 h 18 min
